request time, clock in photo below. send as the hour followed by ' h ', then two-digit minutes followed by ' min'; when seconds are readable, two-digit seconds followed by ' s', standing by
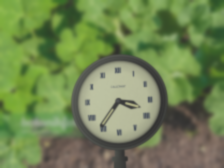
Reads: 3 h 36 min
